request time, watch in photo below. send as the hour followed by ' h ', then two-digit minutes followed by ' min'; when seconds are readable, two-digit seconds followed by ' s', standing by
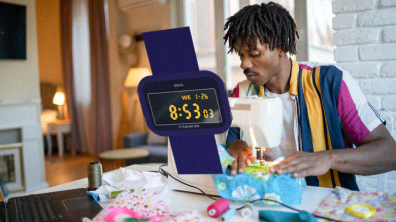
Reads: 8 h 53 min 03 s
